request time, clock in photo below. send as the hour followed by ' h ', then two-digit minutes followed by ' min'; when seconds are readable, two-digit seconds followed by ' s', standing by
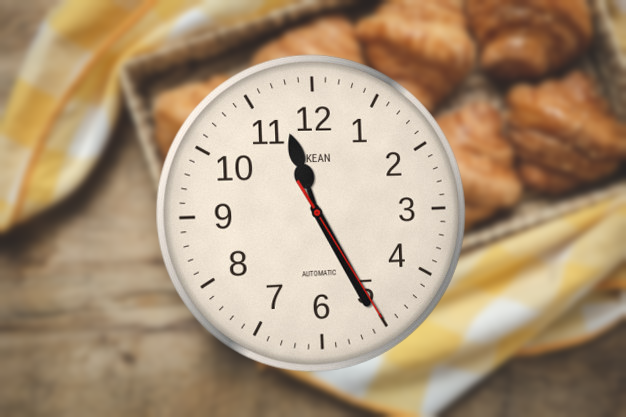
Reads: 11 h 25 min 25 s
